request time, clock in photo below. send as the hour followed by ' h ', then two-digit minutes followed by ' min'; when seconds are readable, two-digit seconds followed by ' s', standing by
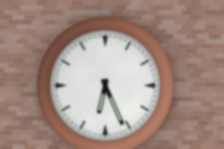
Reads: 6 h 26 min
